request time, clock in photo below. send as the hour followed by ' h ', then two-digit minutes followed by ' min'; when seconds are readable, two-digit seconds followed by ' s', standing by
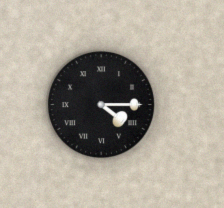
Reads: 4 h 15 min
